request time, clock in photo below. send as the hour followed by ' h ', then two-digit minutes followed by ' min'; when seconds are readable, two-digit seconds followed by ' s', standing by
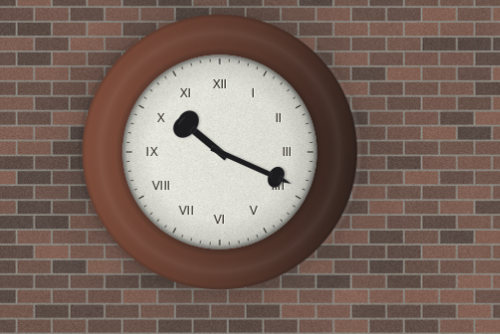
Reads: 10 h 19 min
